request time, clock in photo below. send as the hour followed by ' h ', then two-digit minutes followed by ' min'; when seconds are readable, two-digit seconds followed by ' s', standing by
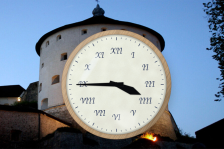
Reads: 3 h 45 min
